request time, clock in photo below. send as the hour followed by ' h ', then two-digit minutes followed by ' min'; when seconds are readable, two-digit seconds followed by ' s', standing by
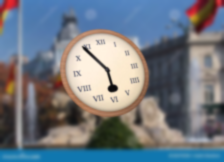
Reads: 5 h 54 min
